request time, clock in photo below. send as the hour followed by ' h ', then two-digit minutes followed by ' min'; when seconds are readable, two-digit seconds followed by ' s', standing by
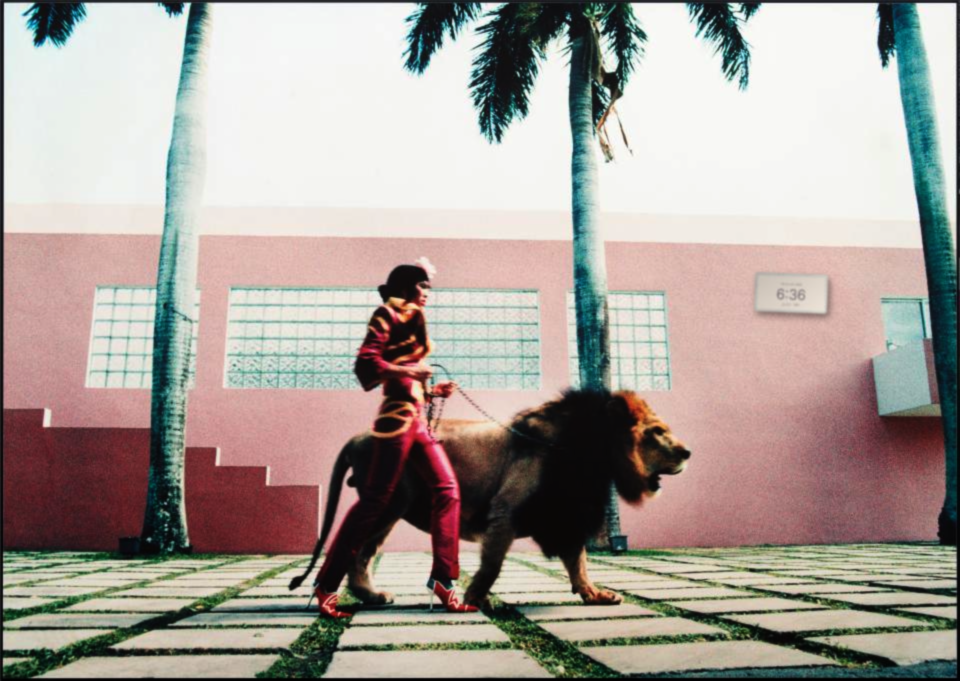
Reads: 6 h 36 min
